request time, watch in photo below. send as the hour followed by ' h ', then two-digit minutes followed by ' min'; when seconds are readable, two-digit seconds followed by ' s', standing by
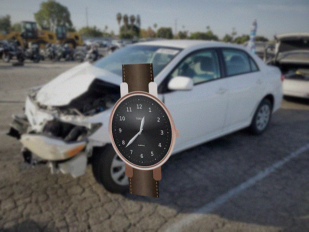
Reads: 12 h 38 min
